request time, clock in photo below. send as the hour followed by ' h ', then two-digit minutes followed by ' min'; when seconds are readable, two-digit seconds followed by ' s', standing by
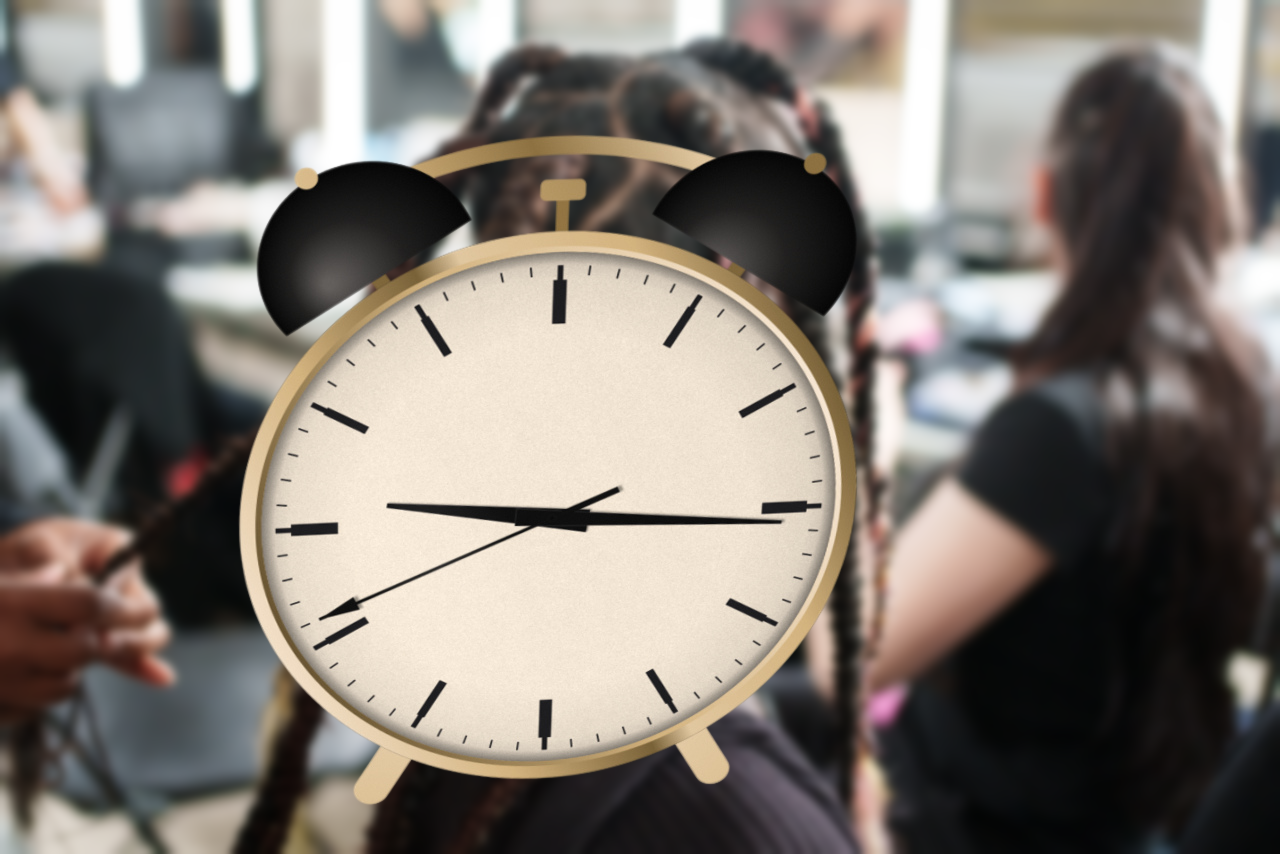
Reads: 9 h 15 min 41 s
